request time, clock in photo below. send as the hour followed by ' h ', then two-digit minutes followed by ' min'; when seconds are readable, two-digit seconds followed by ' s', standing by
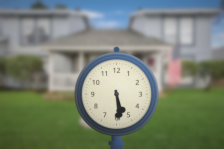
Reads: 5 h 29 min
